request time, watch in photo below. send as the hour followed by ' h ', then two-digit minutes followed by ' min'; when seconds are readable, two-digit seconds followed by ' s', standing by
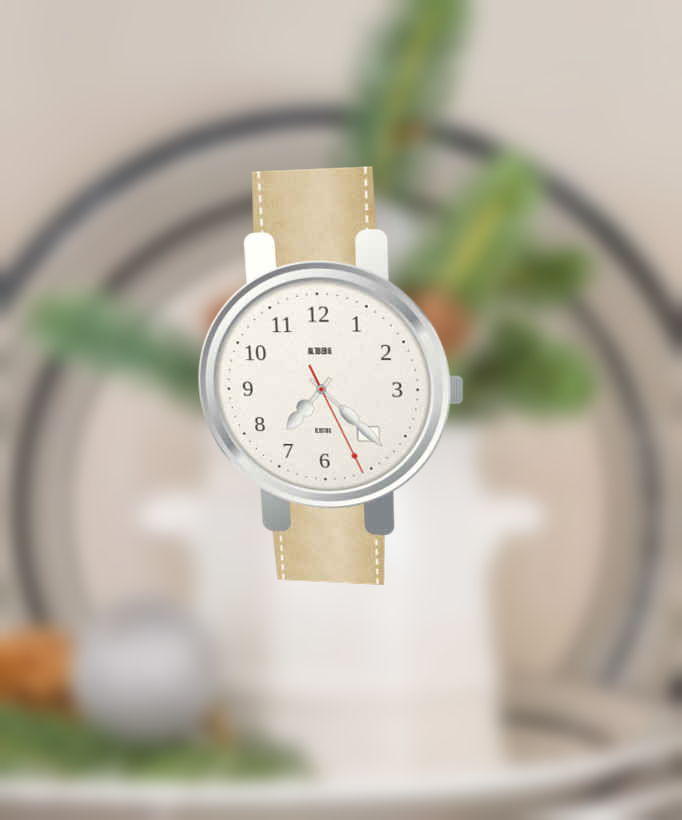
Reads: 7 h 22 min 26 s
